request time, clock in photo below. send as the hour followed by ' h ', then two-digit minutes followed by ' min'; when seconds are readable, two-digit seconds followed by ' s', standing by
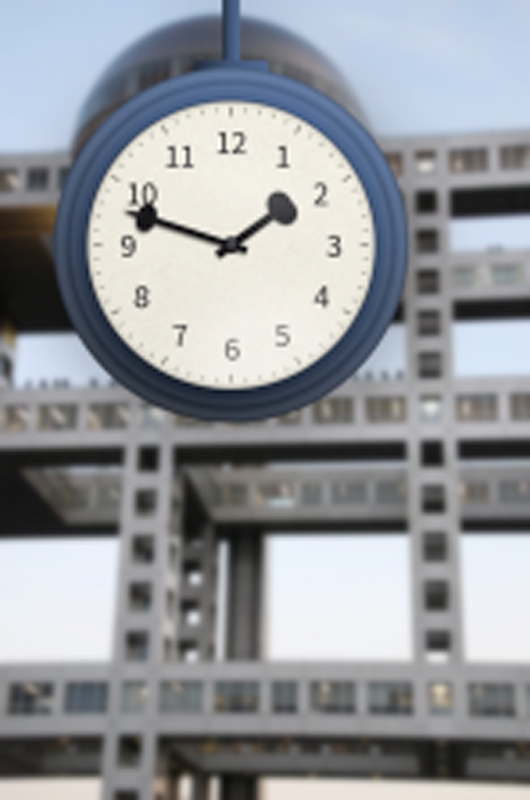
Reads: 1 h 48 min
